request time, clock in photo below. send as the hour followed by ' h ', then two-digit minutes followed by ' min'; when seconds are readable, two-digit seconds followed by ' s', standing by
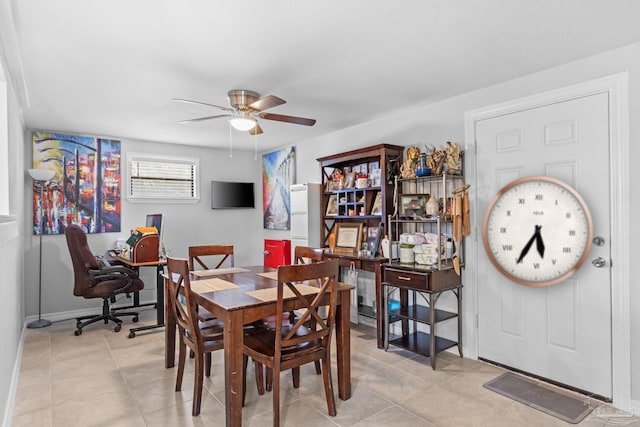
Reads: 5 h 35 min
